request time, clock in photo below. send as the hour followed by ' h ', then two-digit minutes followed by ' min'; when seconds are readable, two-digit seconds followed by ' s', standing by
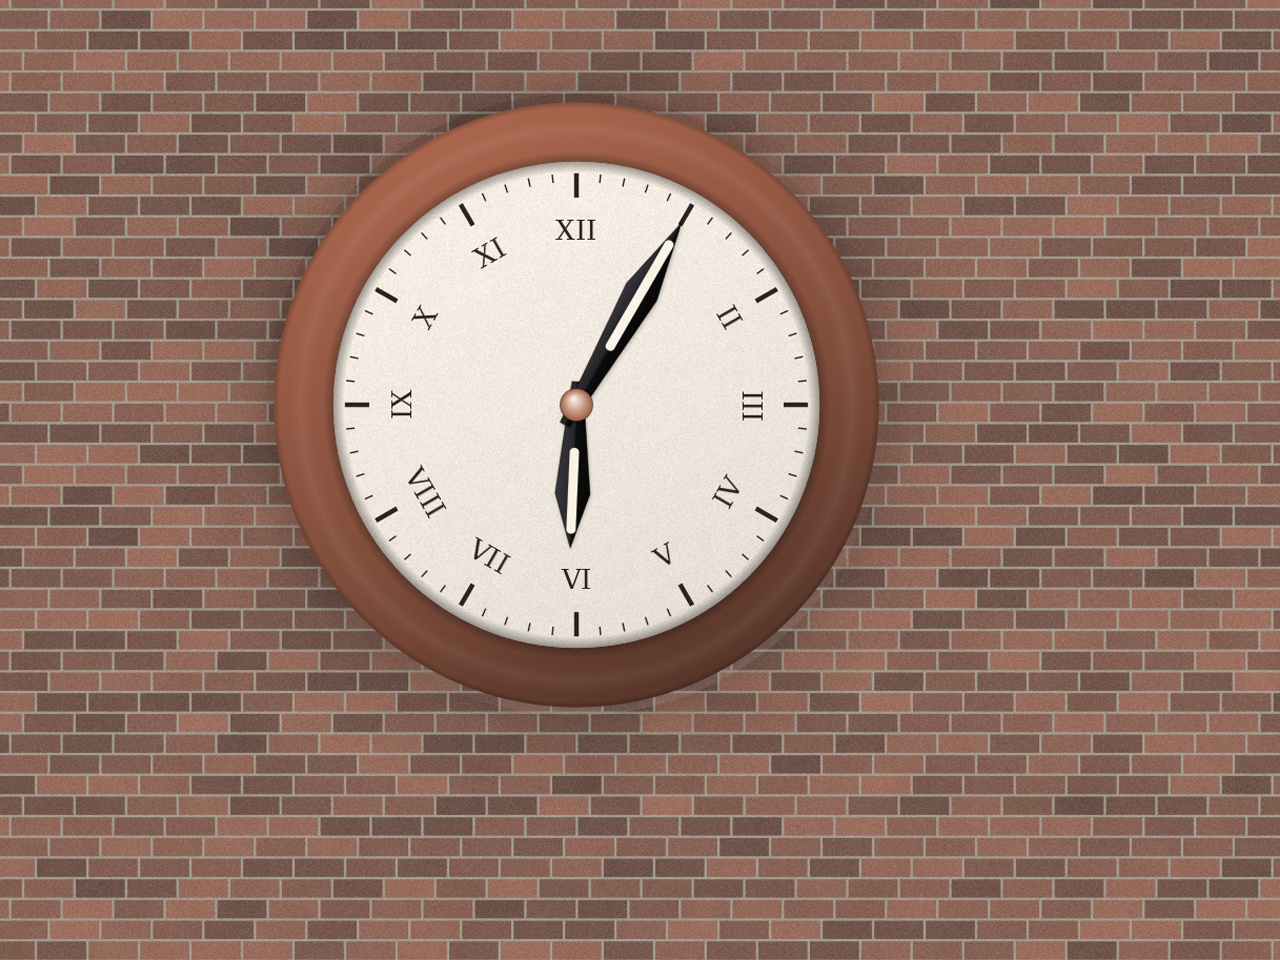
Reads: 6 h 05 min
